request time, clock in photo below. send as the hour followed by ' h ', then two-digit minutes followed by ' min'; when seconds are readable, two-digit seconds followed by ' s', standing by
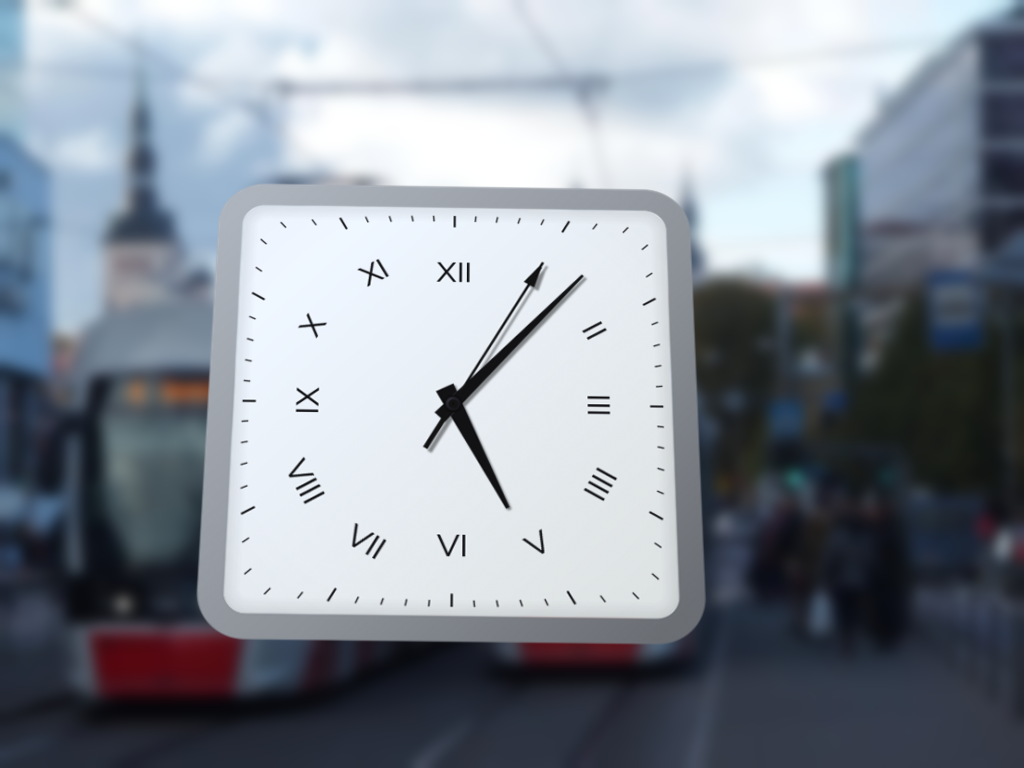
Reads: 5 h 07 min 05 s
